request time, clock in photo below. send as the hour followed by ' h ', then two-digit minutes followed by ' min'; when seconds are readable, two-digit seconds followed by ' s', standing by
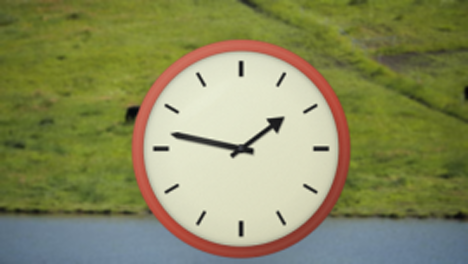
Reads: 1 h 47 min
